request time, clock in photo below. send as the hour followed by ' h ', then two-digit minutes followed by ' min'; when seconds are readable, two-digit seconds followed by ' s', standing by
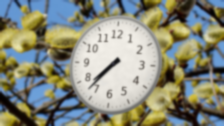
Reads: 7 h 37 min
